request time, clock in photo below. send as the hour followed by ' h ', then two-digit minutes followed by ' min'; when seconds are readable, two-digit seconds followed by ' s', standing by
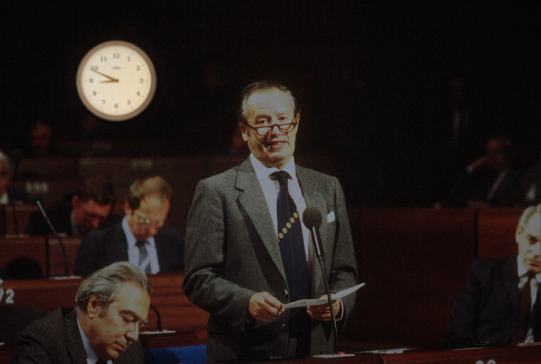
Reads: 8 h 49 min
